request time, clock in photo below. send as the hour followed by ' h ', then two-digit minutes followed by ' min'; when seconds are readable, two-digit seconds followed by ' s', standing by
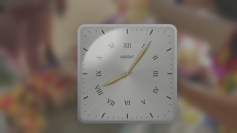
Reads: 8 h 06 min
